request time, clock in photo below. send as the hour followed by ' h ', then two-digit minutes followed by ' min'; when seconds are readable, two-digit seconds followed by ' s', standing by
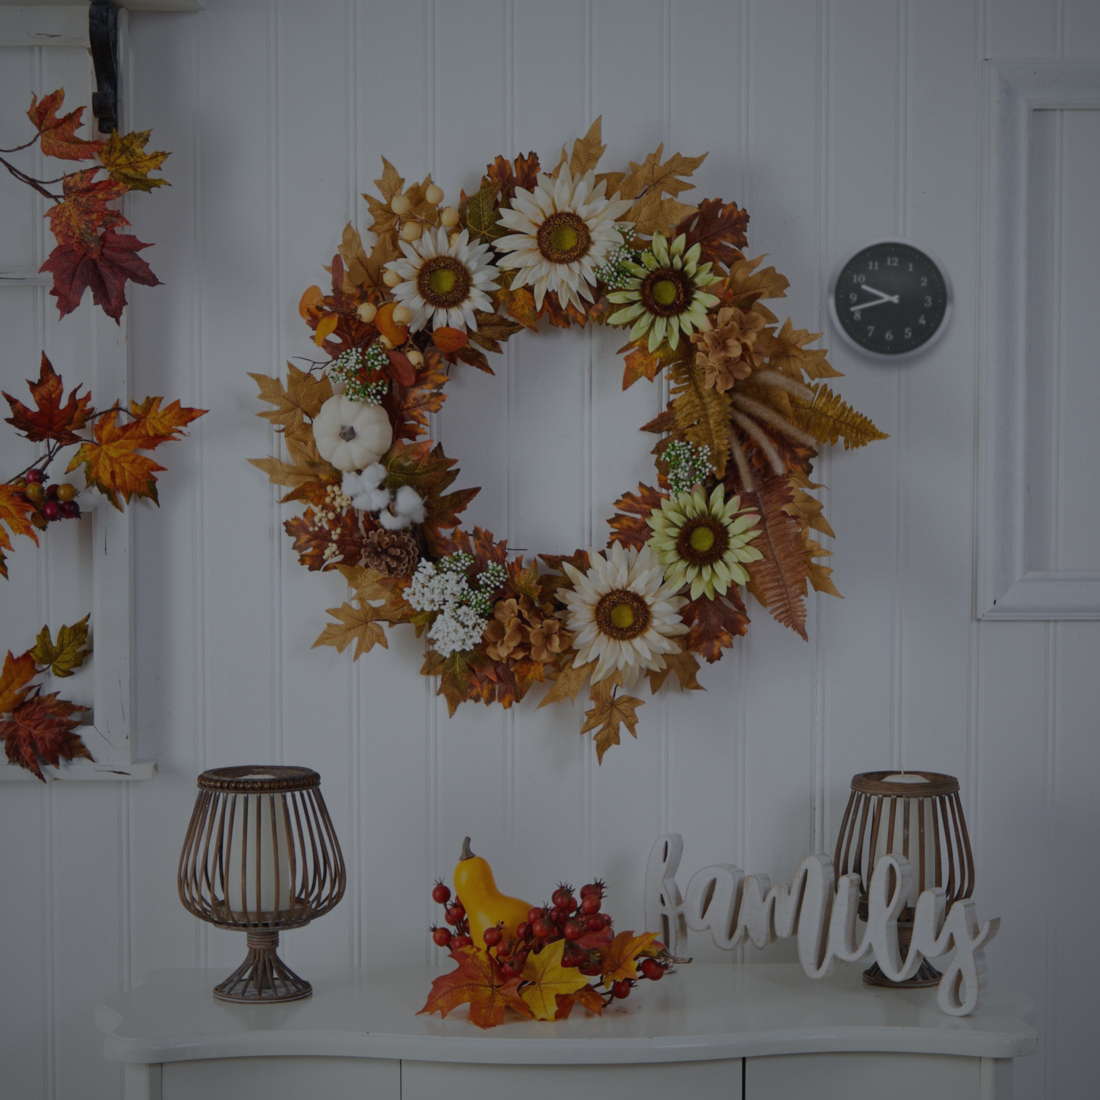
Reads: 9 h 42 min
